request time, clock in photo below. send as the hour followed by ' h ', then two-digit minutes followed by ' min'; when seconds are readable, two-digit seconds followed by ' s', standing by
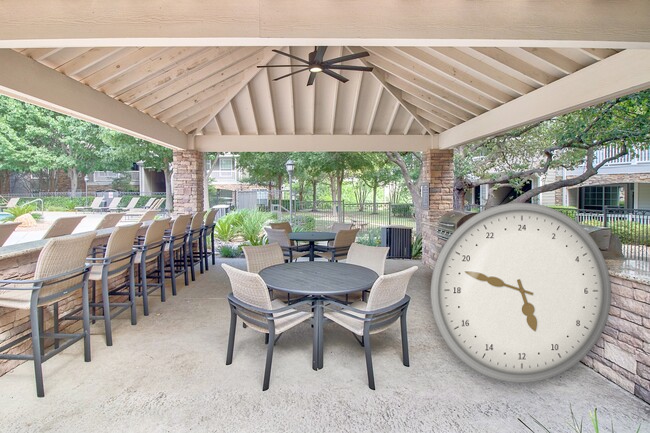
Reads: 10 h 48 min
